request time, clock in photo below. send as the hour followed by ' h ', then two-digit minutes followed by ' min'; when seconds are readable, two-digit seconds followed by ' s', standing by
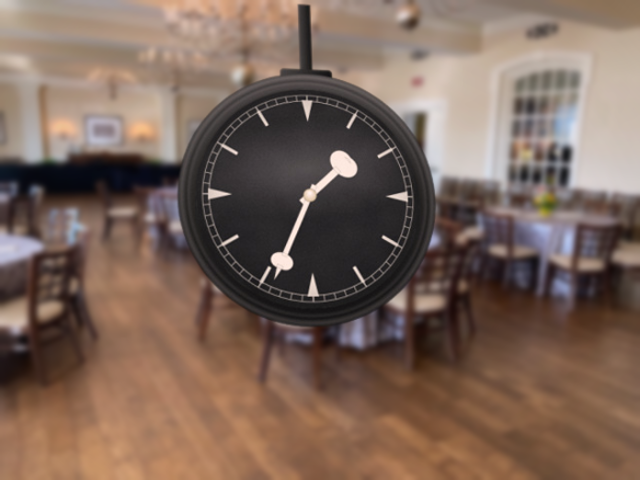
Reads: 1 h 34 min
